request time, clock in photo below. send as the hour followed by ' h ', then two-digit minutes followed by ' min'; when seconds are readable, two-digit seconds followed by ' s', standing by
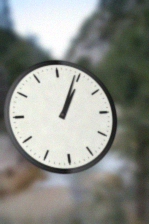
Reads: 1 h 04 min
